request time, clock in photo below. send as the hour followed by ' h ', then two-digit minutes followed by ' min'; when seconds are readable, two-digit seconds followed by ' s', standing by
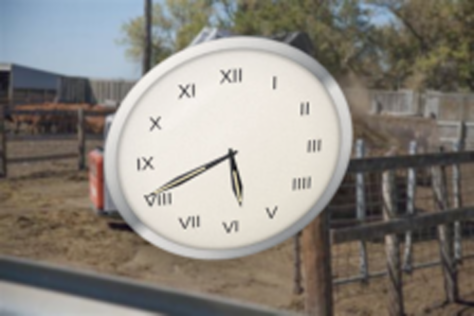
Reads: 5 h 41 min
